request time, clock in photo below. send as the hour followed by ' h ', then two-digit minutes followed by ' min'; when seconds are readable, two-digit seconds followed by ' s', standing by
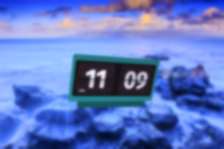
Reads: 11 h 09 min
